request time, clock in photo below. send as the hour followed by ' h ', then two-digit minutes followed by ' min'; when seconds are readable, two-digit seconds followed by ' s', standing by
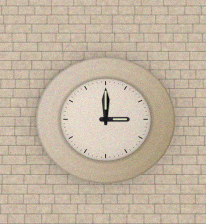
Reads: 3 h 00 min
